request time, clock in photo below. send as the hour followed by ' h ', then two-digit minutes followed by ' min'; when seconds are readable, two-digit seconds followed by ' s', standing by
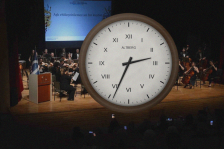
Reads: 2 h 34 min
